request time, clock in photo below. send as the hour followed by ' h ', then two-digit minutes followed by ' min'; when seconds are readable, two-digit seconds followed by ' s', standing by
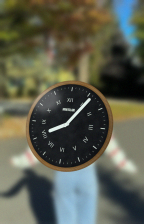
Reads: 8 h 06 min
